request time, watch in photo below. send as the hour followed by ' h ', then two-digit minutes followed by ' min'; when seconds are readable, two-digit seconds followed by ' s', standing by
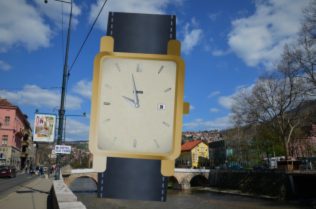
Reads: 9 h 58 min
